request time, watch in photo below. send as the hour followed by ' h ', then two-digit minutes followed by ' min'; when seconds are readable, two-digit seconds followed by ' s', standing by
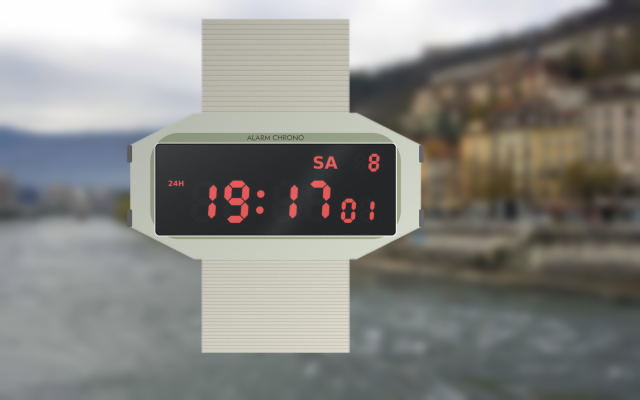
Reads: 19 h 17 min 01 s
